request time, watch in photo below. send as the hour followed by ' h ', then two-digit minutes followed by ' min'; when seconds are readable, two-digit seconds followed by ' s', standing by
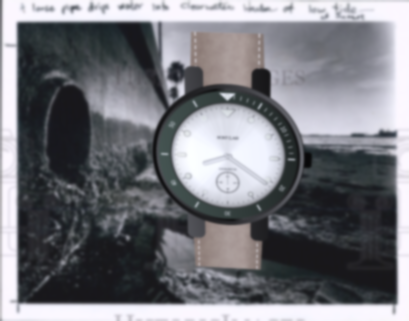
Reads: 8 h 21 min
